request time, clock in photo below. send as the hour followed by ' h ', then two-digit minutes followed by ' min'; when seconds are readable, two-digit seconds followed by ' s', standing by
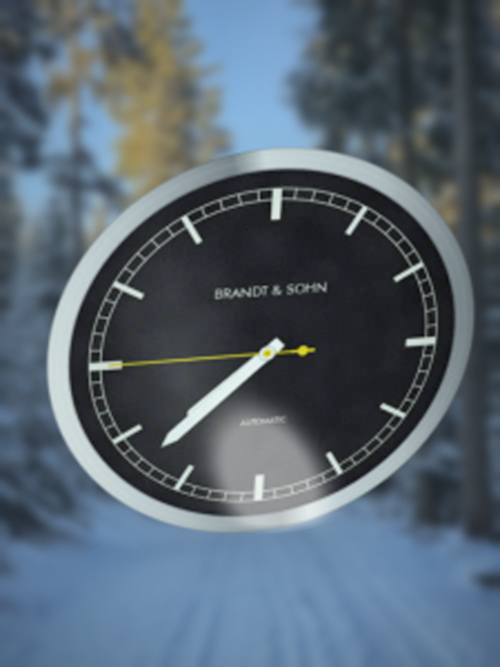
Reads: 7 h 37 min 45 s
